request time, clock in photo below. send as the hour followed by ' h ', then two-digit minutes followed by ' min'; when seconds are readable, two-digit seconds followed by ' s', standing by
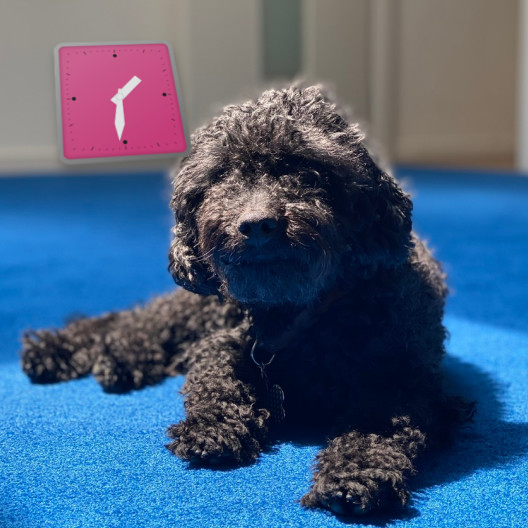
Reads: 1 h 31 min
